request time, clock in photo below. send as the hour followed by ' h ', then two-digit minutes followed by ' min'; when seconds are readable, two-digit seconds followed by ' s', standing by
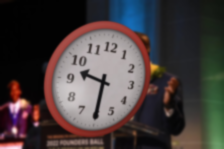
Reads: 9 h 30 min
